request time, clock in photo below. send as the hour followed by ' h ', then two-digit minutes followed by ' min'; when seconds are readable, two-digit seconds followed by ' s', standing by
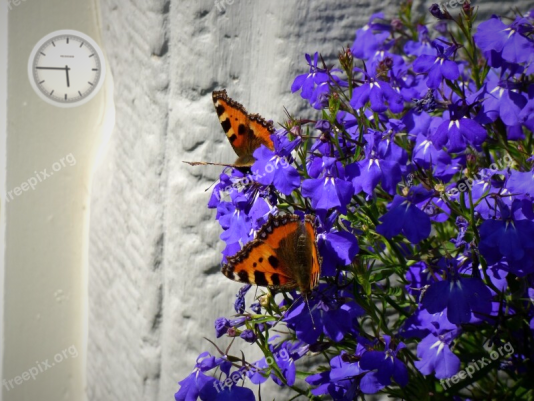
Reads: 5 h 45 min
